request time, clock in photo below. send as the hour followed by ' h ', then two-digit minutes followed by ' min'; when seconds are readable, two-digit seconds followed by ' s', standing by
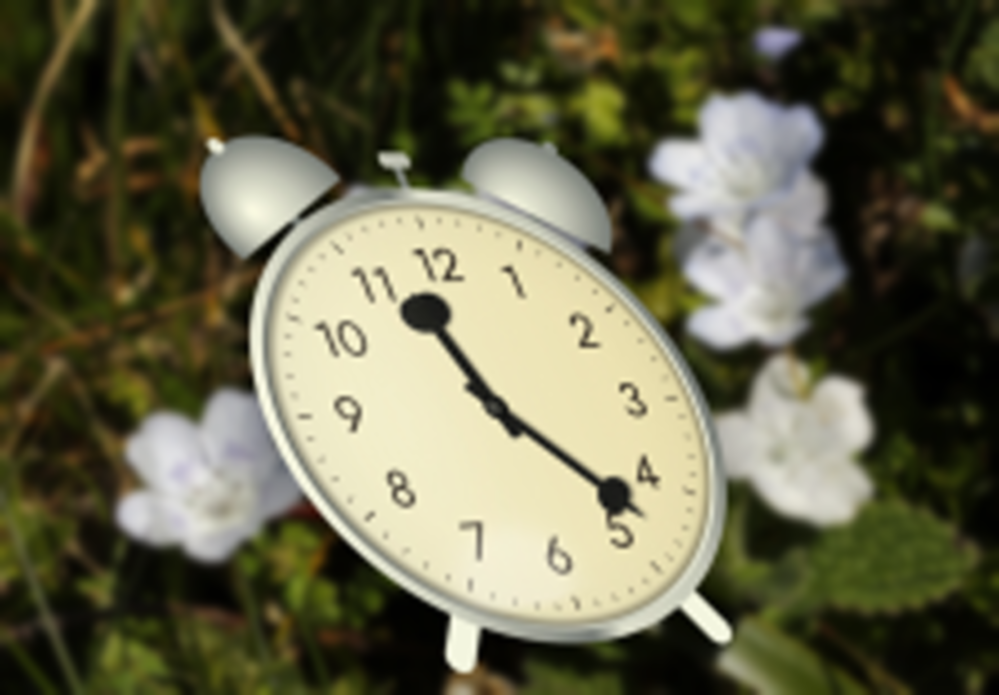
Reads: 11 h 23 min
